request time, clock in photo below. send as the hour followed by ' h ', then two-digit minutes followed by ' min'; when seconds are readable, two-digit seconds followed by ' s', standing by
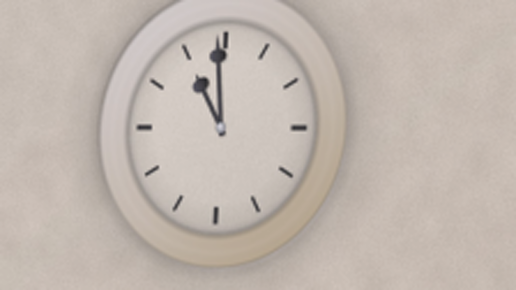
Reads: 10 h 59 min
